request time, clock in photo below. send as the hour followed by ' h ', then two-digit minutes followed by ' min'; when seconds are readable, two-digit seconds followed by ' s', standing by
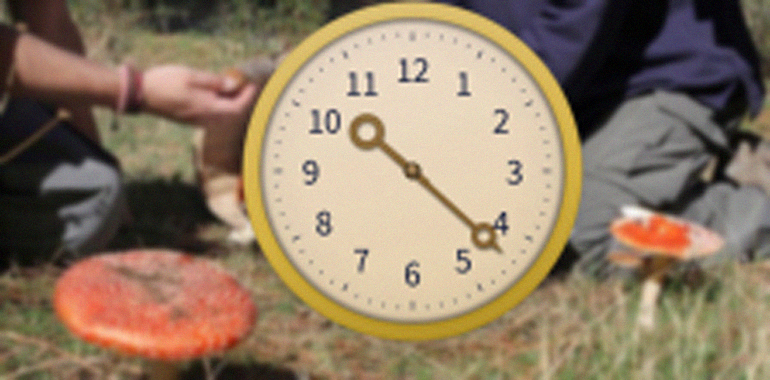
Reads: 10 h 22 min
